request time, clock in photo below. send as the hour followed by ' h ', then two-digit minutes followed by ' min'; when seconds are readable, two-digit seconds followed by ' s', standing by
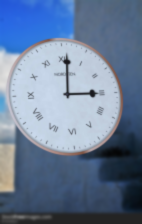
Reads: 3 h 01 min
